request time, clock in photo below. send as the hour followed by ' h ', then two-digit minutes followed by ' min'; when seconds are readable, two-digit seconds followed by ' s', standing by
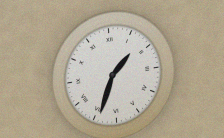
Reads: 1 h 34 min
